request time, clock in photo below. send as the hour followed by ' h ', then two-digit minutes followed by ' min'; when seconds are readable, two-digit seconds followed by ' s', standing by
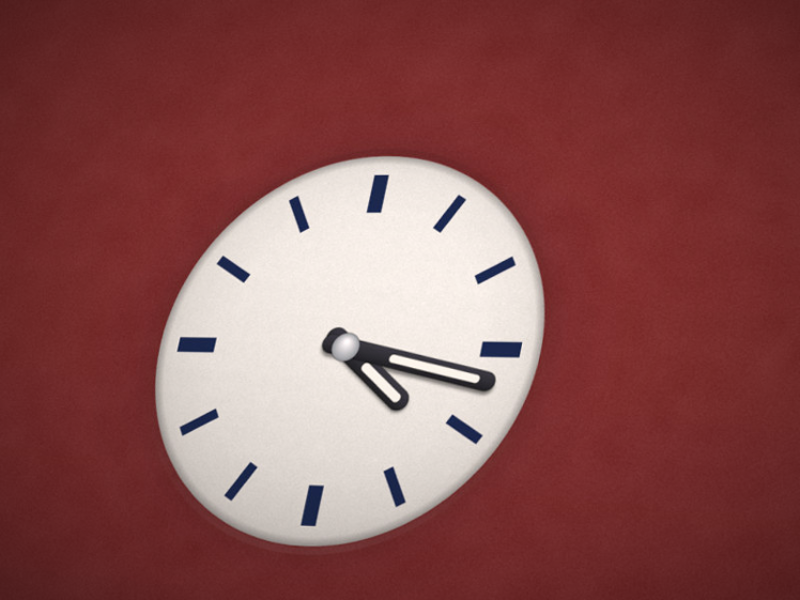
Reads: 4 h 17 min
